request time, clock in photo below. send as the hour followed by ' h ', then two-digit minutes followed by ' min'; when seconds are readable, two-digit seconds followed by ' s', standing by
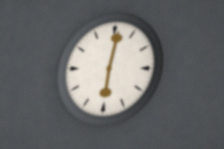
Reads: 6 h 01 min
